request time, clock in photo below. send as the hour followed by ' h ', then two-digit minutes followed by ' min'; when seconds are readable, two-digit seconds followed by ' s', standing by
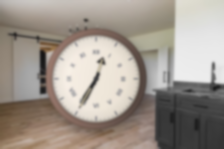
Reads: 12 h 35 min
